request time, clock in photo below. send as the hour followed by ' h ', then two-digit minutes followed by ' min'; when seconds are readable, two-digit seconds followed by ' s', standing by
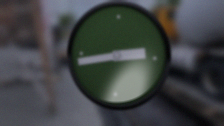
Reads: 2 h 43 min
